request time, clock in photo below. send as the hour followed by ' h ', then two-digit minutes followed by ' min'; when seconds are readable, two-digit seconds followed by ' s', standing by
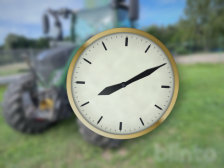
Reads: 8 h 10 min
